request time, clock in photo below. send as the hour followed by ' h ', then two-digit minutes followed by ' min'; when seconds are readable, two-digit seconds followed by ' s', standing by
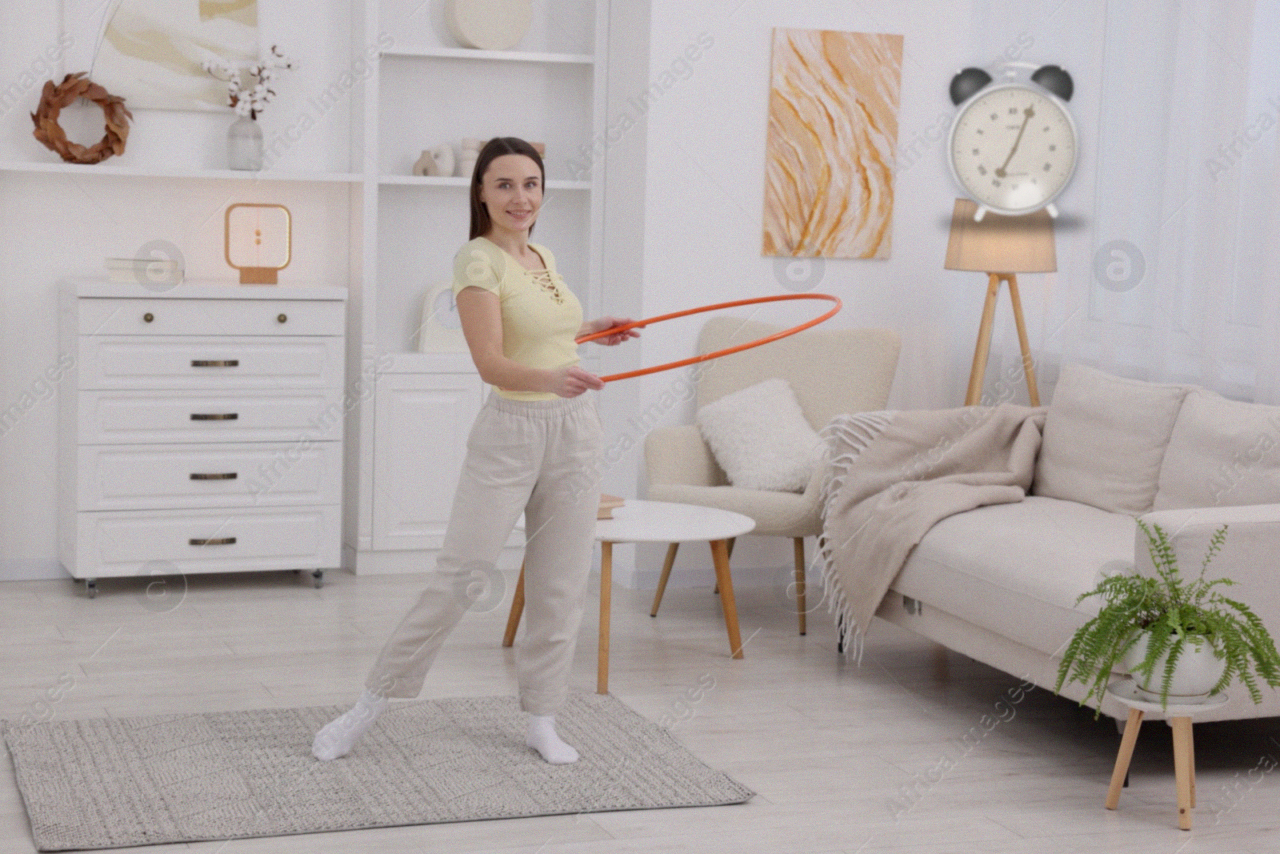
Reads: 7 h 04 min
